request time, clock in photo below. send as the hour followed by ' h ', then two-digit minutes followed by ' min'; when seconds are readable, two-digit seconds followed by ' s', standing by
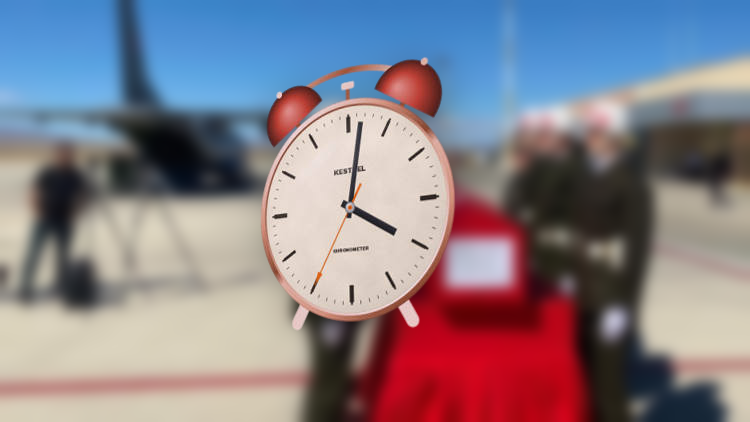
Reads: 4 h 01 min 35 s
